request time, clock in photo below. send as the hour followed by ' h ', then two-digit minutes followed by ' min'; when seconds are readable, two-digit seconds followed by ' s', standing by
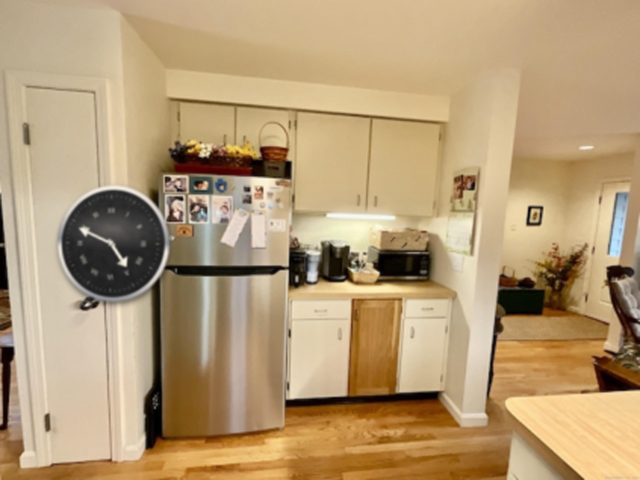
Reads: 4 h 49 min
